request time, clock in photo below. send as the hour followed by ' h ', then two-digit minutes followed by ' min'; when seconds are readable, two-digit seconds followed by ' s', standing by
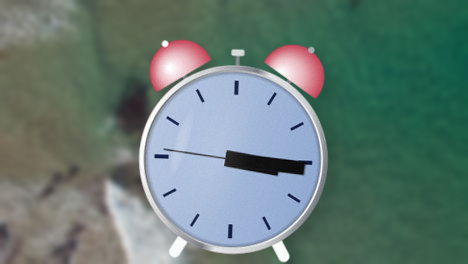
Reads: 3 h 15 min 46 s
